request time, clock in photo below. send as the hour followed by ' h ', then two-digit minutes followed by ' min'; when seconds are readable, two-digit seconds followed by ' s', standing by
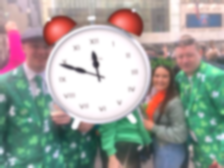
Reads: 11 h 49 min
